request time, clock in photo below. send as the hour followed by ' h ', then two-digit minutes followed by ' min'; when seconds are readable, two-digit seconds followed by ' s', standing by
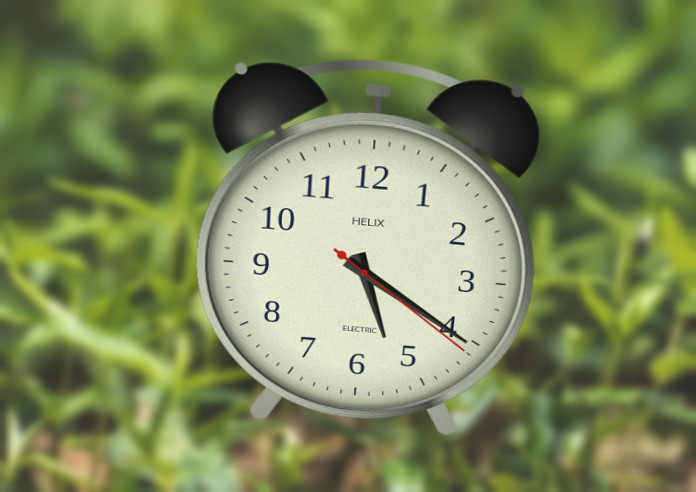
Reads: 5 h 20 min 21 s
